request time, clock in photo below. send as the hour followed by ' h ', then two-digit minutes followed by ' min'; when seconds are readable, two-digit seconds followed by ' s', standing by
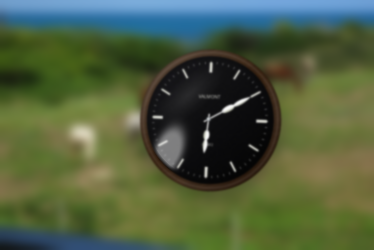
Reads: 6 h 10 min
